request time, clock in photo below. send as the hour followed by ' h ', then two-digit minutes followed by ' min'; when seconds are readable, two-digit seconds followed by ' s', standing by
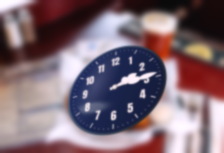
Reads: 2 h 14 min
